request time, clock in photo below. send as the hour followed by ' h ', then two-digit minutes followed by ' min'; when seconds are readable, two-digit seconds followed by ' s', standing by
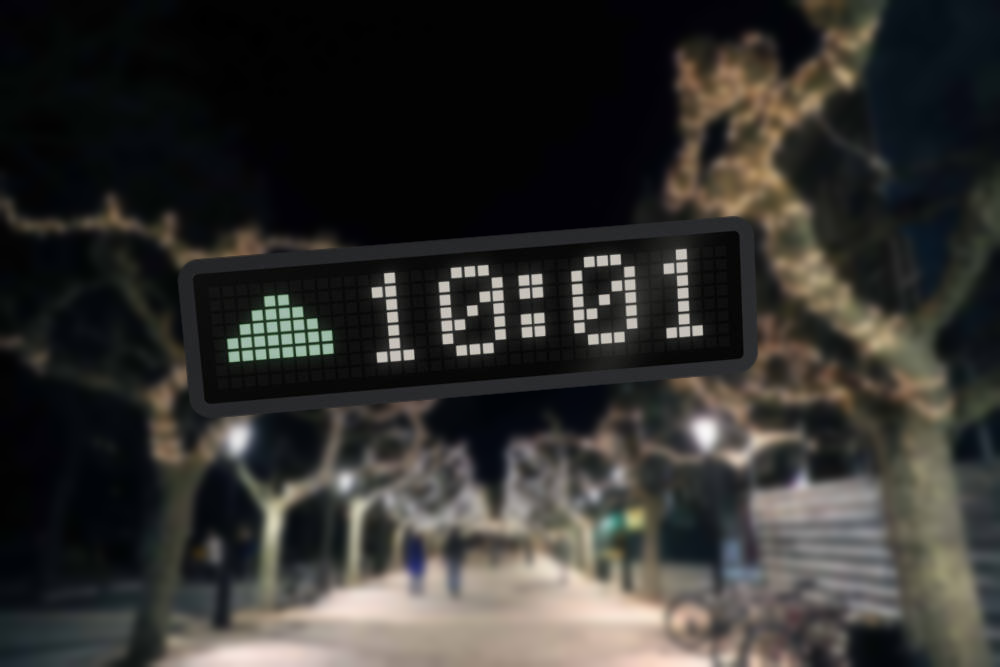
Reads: 10 h 01 min
